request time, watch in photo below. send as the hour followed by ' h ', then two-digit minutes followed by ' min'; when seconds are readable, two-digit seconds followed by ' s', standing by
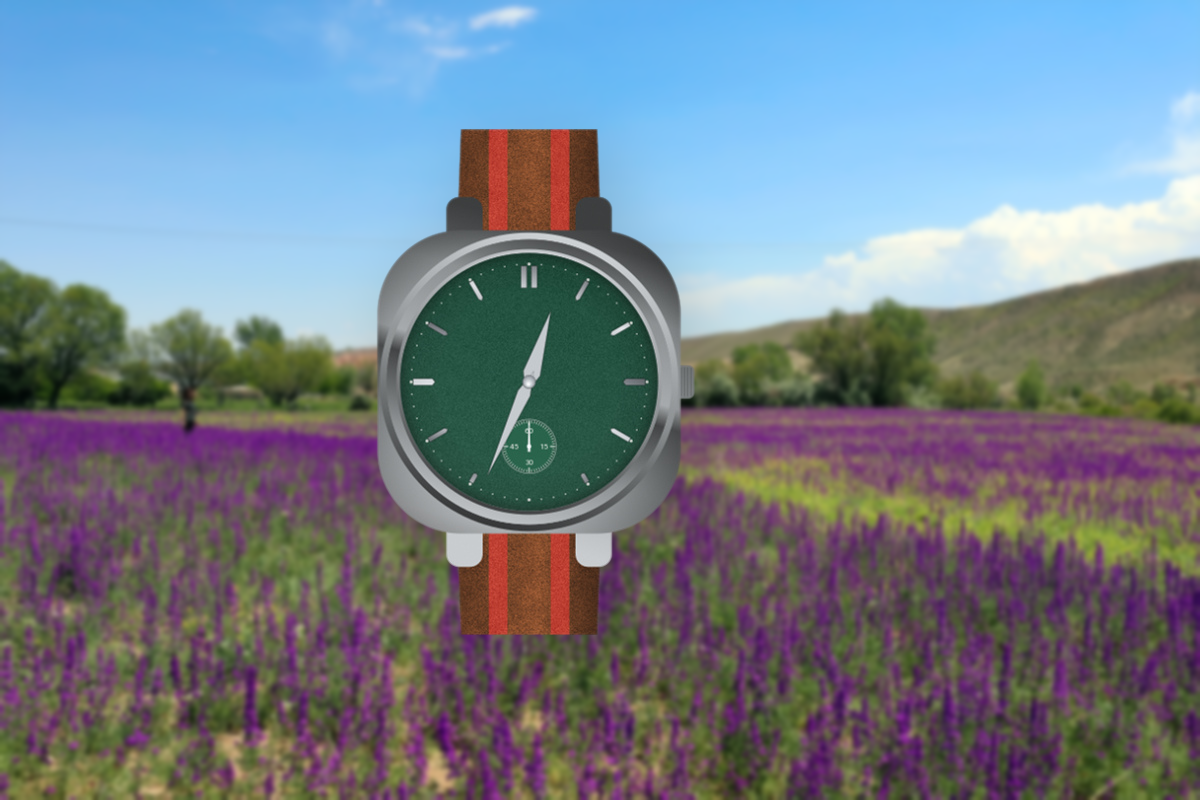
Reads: 12 h 34 min
